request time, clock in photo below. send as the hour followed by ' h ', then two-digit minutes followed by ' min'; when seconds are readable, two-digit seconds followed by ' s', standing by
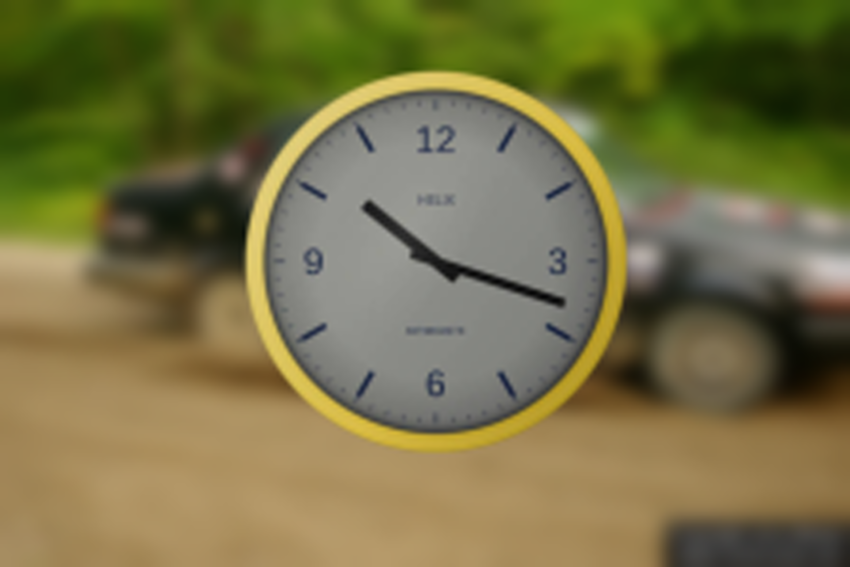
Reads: 10 h 18 min
